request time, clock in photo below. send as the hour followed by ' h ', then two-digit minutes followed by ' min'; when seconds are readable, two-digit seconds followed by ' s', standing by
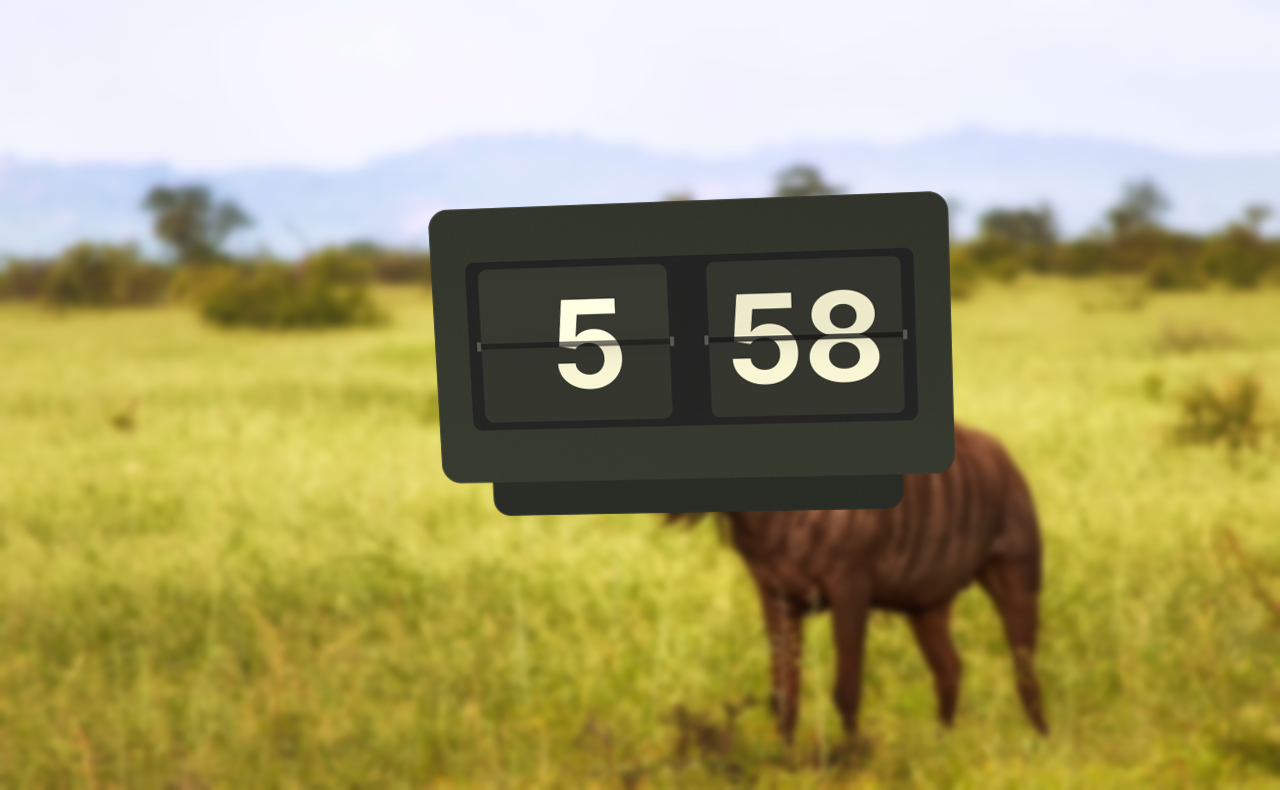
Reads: 5 h 58 min
